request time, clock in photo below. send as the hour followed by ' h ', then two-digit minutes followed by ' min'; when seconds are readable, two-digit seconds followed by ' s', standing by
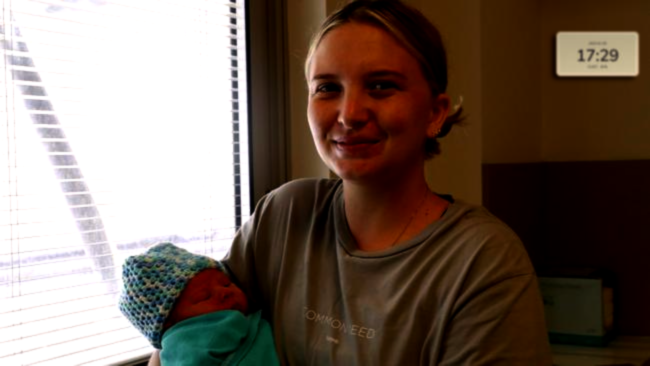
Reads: 17 h 29 min
